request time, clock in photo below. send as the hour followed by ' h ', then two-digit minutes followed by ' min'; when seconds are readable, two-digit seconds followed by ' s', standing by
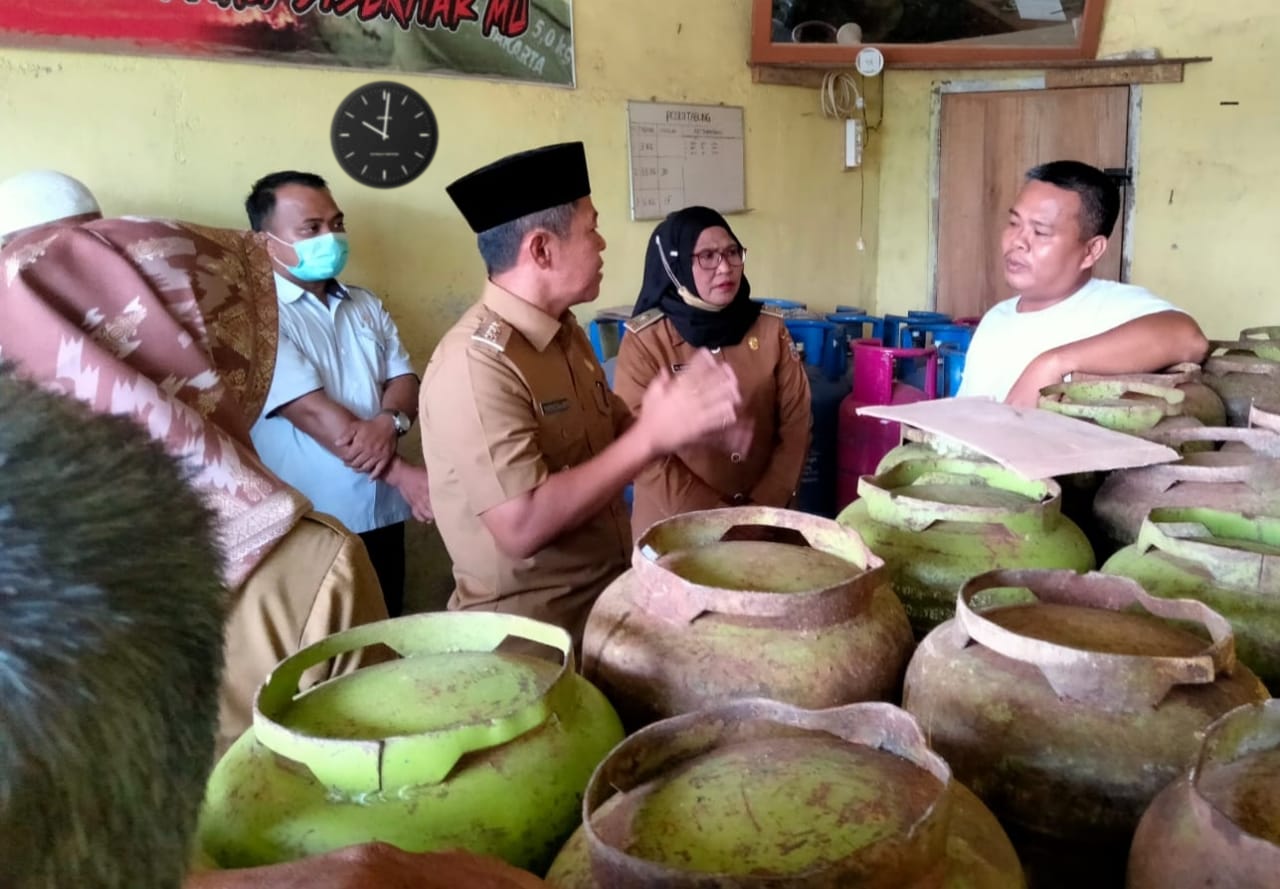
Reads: 10 h 01 min
